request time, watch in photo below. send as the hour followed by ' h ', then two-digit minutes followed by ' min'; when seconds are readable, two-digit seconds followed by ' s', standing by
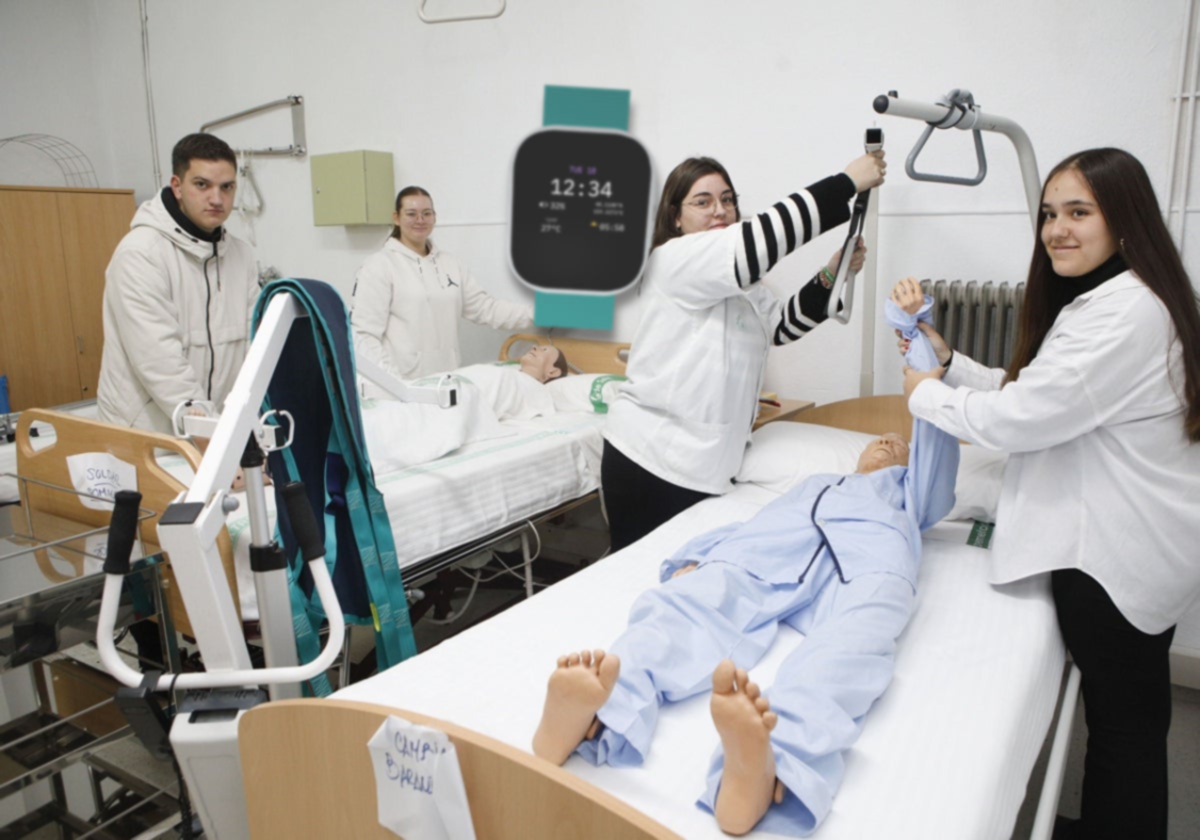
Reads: 12 h 34 min
